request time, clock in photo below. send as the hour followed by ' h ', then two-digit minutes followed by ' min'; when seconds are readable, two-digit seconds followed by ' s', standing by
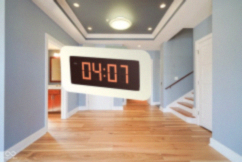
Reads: 4 h 07 min
